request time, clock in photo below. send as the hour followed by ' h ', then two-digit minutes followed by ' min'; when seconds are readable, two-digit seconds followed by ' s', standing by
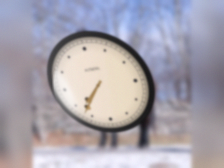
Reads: 7 h 37 min
